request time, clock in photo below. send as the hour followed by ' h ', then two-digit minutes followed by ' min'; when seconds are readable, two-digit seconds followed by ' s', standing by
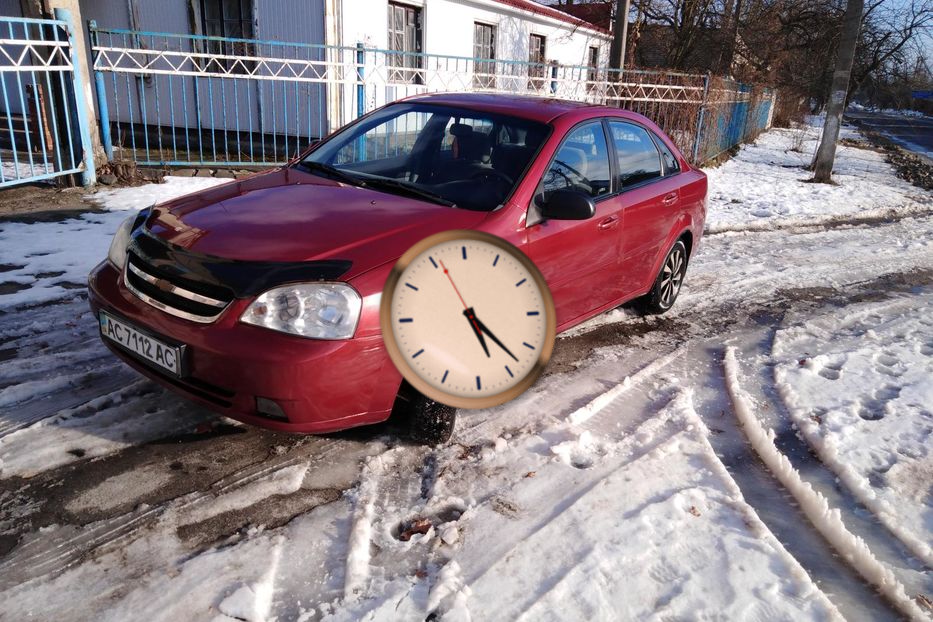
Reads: 5 h 22 min 56 s
